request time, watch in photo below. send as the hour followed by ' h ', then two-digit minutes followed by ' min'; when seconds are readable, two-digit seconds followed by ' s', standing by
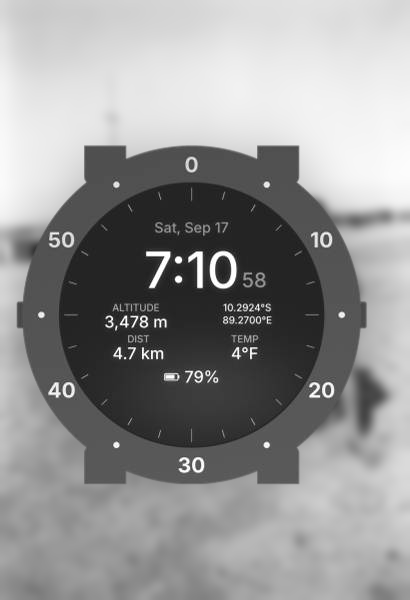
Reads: 7 h 10 min 58 s
